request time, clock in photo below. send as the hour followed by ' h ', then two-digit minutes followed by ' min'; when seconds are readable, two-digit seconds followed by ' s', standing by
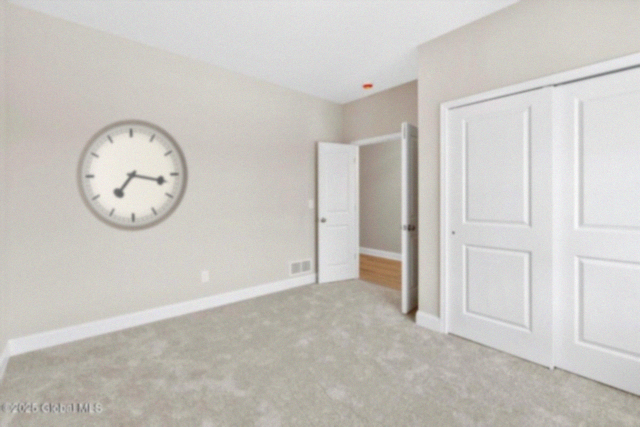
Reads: 7 h 17 min
